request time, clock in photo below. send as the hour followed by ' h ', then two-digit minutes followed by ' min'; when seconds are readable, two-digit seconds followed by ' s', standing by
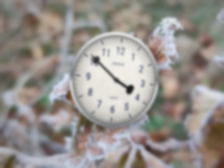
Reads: 3 h 51 min
